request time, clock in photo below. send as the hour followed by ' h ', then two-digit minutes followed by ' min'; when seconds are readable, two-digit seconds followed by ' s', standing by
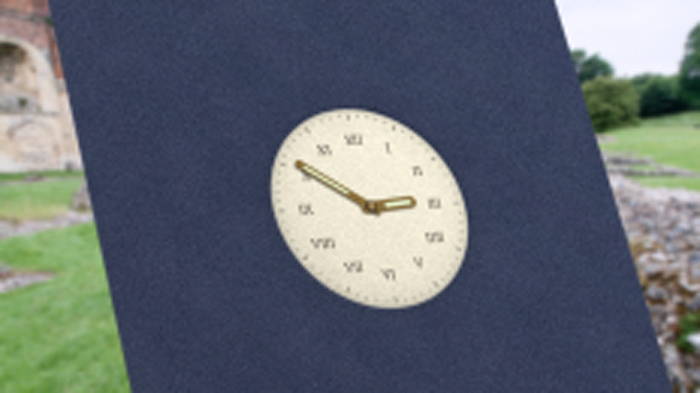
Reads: 2 h 51 min
